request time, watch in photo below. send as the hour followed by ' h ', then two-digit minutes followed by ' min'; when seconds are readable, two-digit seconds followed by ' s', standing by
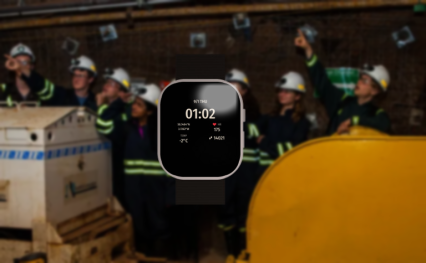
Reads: 1 h 02 min
